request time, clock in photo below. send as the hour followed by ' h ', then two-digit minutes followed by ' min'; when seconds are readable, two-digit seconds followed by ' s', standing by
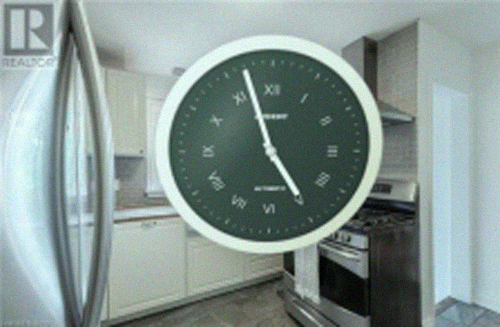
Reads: 4 h 57 min
